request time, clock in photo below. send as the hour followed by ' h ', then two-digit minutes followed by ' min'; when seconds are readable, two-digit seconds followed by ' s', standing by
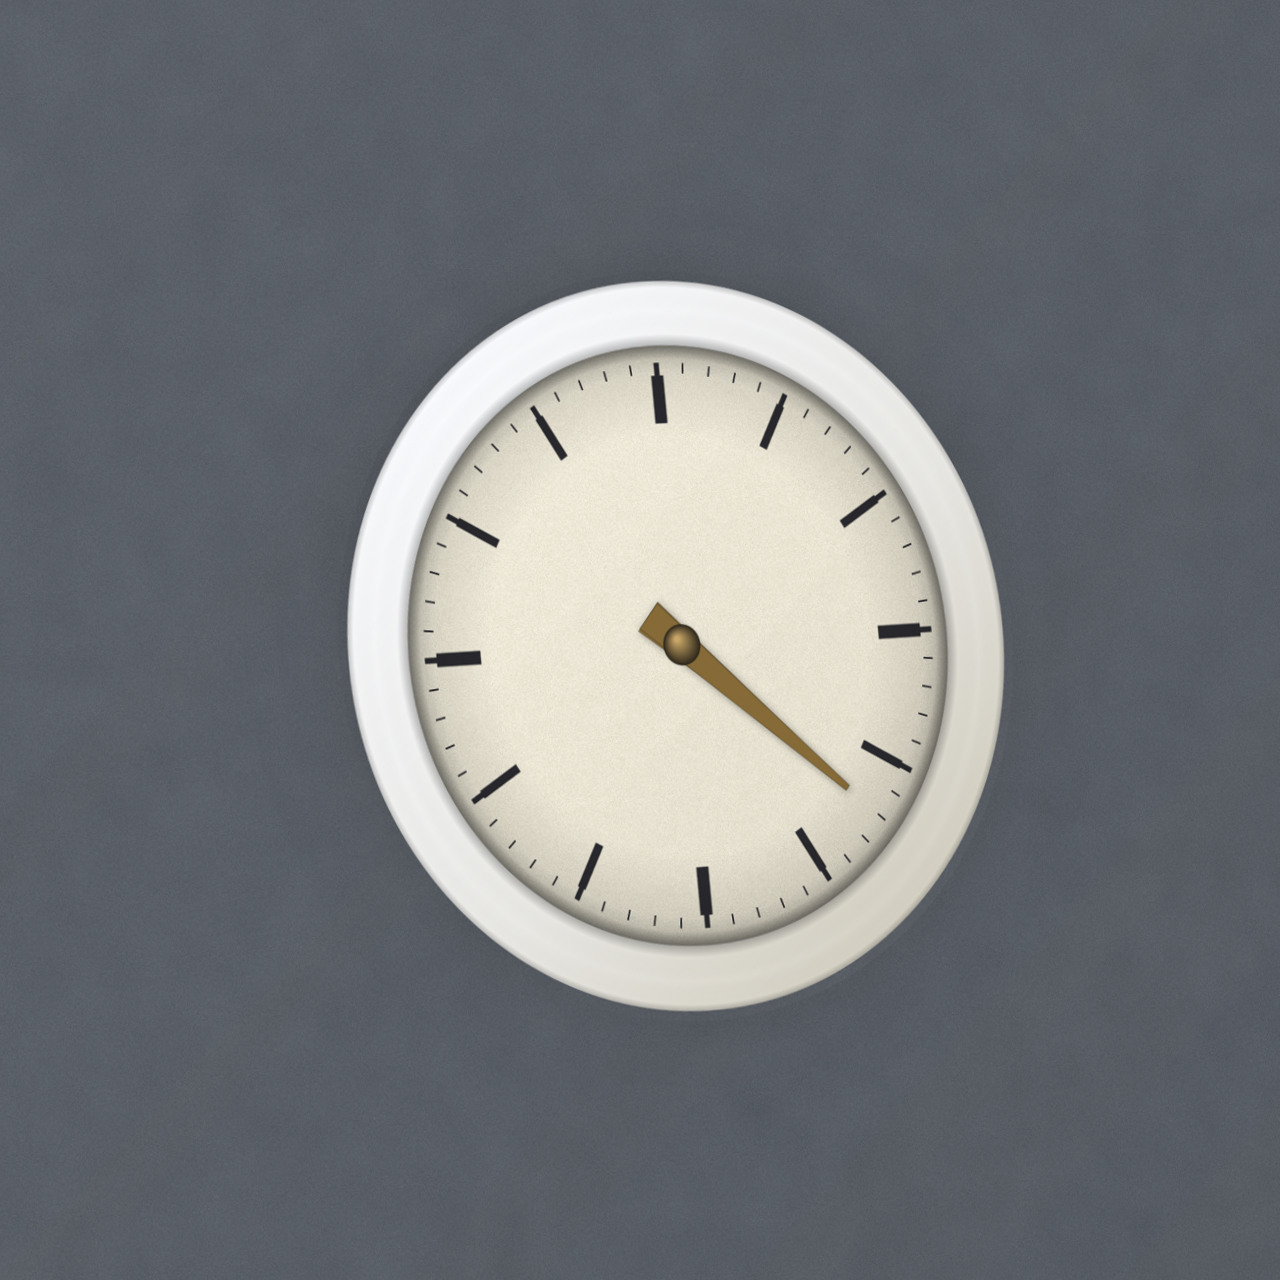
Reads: 4 h 22 min
